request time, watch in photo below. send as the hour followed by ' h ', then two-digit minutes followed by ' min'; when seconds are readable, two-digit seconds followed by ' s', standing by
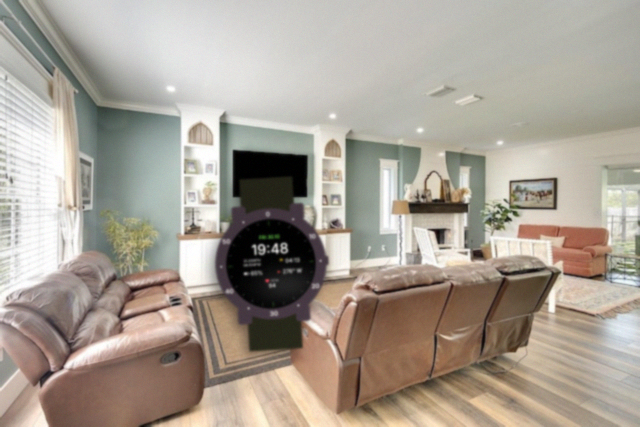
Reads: 19 h 48 min
